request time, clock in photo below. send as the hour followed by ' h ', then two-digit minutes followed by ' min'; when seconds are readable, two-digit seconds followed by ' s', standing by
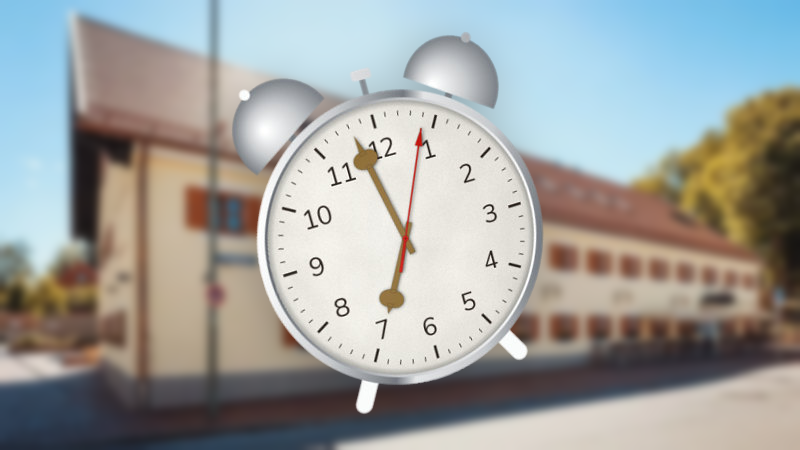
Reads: 6 h 58 min 04 s
